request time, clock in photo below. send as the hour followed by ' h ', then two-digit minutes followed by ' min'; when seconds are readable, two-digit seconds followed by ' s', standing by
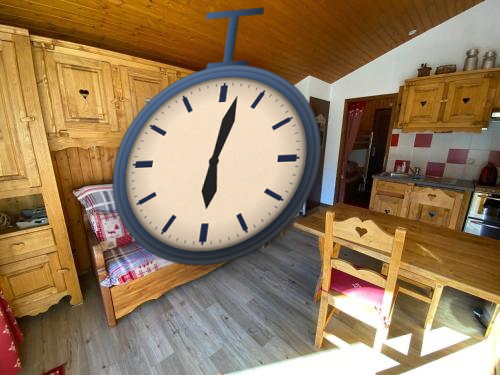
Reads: 6 h 02 min
